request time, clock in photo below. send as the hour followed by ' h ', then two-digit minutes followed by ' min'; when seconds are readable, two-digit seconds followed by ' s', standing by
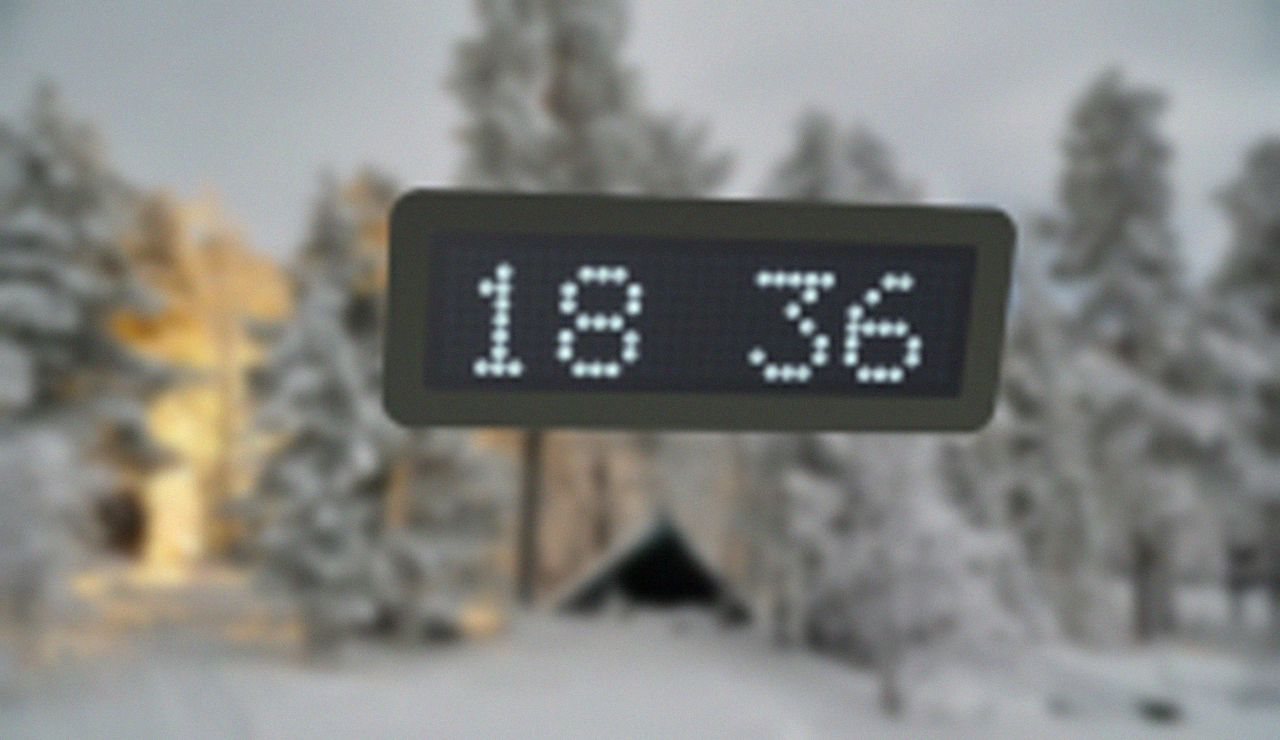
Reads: 18 h 36 min
